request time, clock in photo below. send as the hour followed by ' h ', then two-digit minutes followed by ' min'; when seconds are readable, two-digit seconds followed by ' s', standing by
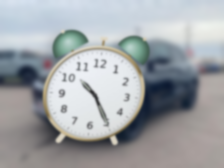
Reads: 10 h 25 min
